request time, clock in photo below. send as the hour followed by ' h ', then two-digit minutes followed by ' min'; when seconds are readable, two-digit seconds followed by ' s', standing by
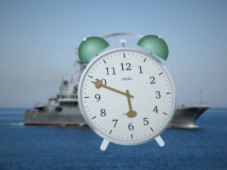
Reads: 5 h 49 min
